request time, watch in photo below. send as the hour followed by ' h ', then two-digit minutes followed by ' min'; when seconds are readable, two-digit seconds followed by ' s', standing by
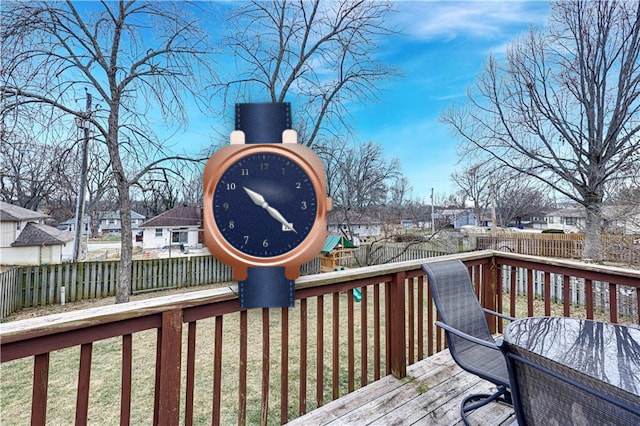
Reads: 10 h 22 min
